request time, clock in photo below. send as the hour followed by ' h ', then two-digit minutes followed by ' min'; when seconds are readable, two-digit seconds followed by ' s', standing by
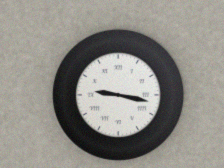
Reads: 9 h 17 min
